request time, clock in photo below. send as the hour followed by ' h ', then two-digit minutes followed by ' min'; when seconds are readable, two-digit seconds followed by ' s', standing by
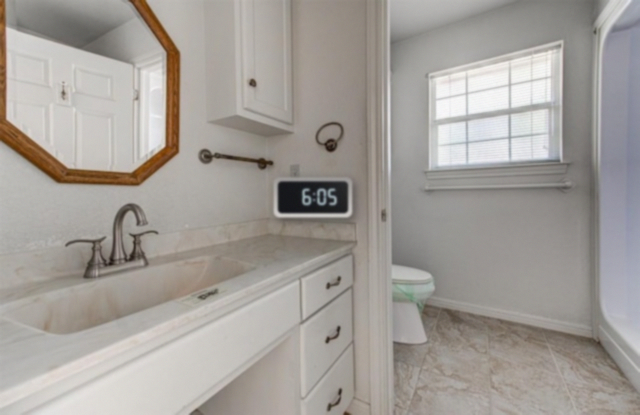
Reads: 6 h 05 min
